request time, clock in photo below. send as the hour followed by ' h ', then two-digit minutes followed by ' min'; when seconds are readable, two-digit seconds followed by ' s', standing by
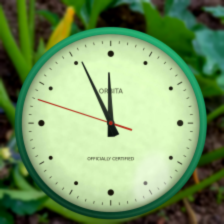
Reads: 11 h 55 min 48 s
